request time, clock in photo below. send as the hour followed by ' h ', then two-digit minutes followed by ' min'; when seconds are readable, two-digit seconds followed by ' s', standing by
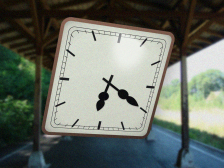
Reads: 6 h 20 min
